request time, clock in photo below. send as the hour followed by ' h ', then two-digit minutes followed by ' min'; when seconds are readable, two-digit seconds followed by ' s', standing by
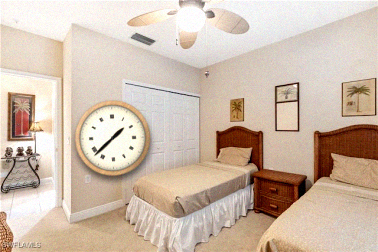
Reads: 1 h 38 min
